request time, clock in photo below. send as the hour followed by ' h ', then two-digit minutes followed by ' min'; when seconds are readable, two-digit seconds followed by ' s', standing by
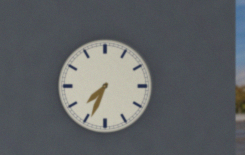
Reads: 7 h 34 min
